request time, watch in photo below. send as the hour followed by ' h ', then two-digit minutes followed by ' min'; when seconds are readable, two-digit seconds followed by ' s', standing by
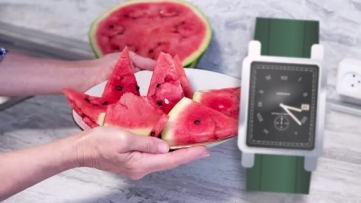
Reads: 3 h 22 min
